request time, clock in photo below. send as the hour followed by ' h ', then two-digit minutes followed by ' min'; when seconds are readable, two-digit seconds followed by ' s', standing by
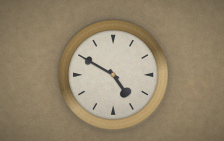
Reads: 4 h 50 min
